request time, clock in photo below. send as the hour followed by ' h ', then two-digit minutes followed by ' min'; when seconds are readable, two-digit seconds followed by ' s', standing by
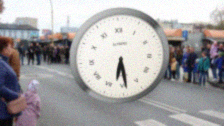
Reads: 6 h 29 min
